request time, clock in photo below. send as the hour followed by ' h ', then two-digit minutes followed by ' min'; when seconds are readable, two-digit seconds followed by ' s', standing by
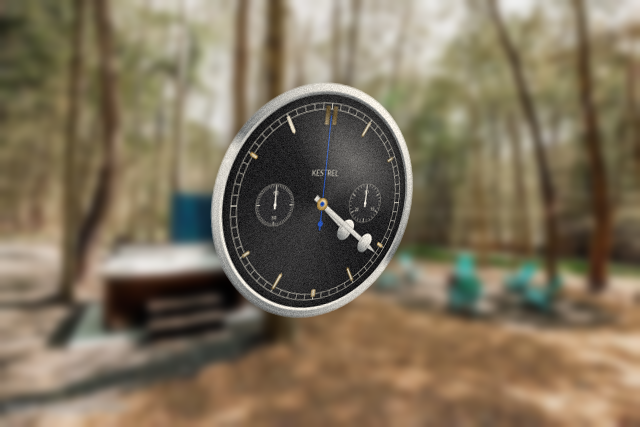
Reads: 4 h 21 min
